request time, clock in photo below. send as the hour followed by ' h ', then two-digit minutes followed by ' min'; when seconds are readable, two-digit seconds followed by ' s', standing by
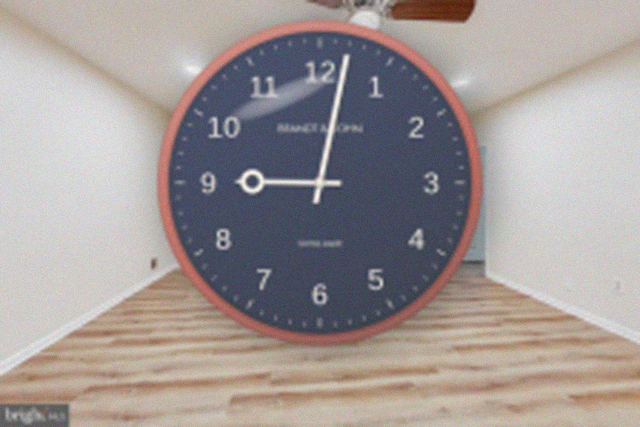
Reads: 9 h 02 min
